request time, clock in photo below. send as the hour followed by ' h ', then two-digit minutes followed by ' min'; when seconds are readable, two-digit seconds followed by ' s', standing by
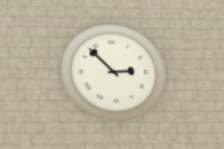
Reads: 2 h 53 min
